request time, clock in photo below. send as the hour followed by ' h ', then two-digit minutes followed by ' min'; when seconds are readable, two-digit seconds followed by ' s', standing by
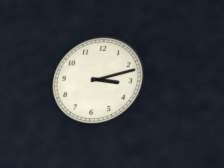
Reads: 3 h 12 min
